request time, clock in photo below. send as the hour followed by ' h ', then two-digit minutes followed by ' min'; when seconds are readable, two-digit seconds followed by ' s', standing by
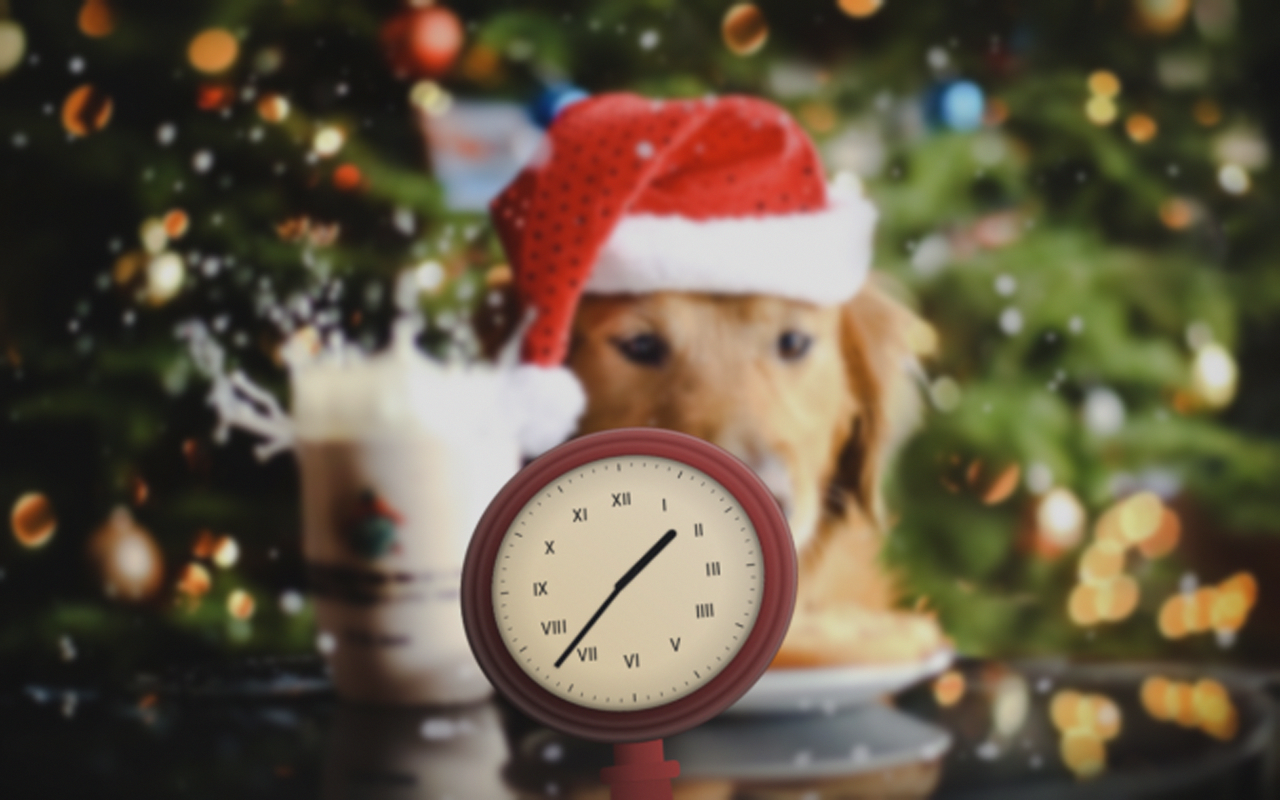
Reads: 1 h 37 min
